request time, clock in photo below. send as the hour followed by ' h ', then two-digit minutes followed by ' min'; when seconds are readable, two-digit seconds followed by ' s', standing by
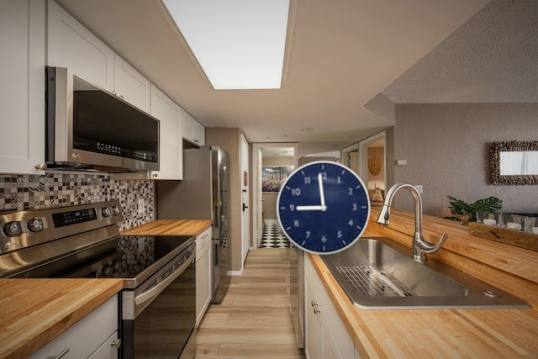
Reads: 8 h 59 min
